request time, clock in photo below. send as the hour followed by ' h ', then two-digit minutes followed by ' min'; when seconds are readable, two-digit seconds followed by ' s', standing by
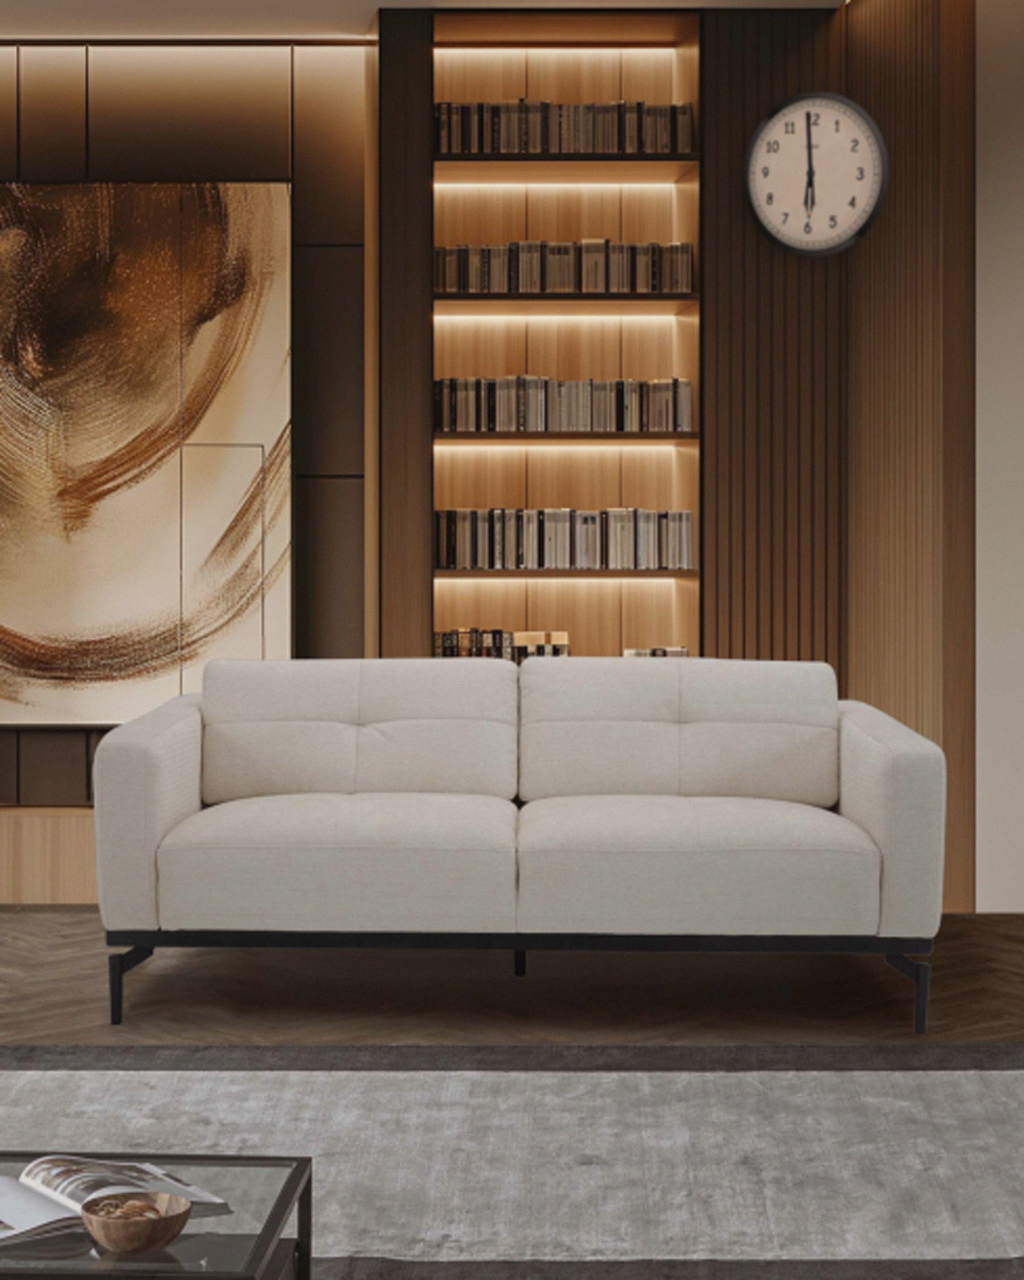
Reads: 5 h 59 min
